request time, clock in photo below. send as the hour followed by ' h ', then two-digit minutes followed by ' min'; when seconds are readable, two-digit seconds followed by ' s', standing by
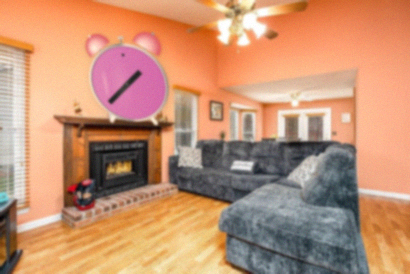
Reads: 1 h 38 min
